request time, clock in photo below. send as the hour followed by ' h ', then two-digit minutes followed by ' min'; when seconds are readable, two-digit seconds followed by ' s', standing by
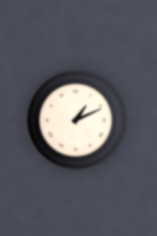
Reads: 1 h 11 min
